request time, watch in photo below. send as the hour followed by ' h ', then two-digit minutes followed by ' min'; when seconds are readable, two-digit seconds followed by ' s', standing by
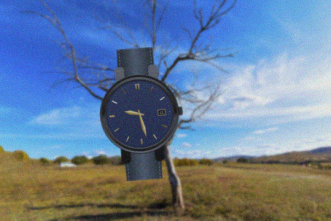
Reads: 9 h 28 min
